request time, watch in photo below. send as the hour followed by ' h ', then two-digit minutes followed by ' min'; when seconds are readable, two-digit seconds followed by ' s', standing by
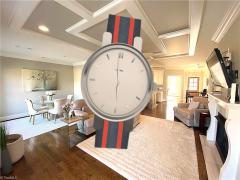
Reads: 5 h 59 min
